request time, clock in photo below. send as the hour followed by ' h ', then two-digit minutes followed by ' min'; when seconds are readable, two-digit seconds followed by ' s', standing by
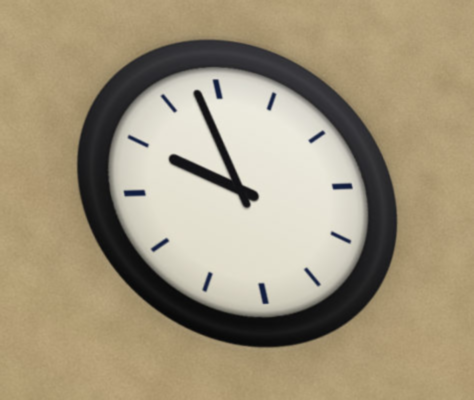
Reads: 9 h 58 min
